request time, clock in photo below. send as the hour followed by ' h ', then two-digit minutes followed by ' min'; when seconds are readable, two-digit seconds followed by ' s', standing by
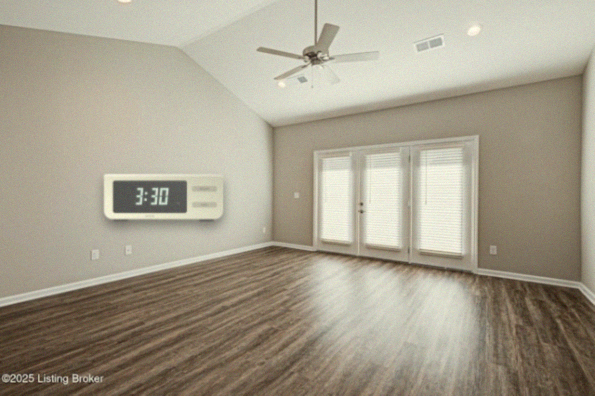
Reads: 3 h 30 min
